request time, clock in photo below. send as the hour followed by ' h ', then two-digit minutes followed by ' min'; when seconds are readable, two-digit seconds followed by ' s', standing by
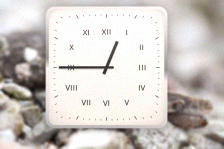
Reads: 12 h 45 min
